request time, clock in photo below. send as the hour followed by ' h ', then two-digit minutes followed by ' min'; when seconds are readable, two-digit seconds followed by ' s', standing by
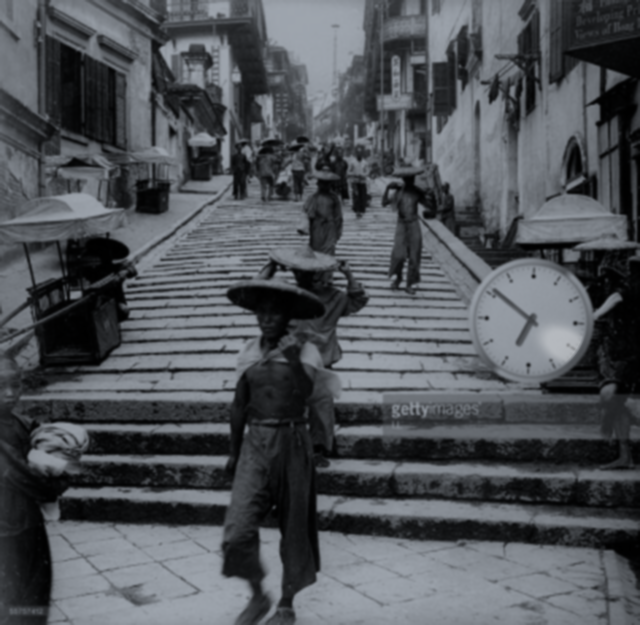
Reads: 6 h 51 min
